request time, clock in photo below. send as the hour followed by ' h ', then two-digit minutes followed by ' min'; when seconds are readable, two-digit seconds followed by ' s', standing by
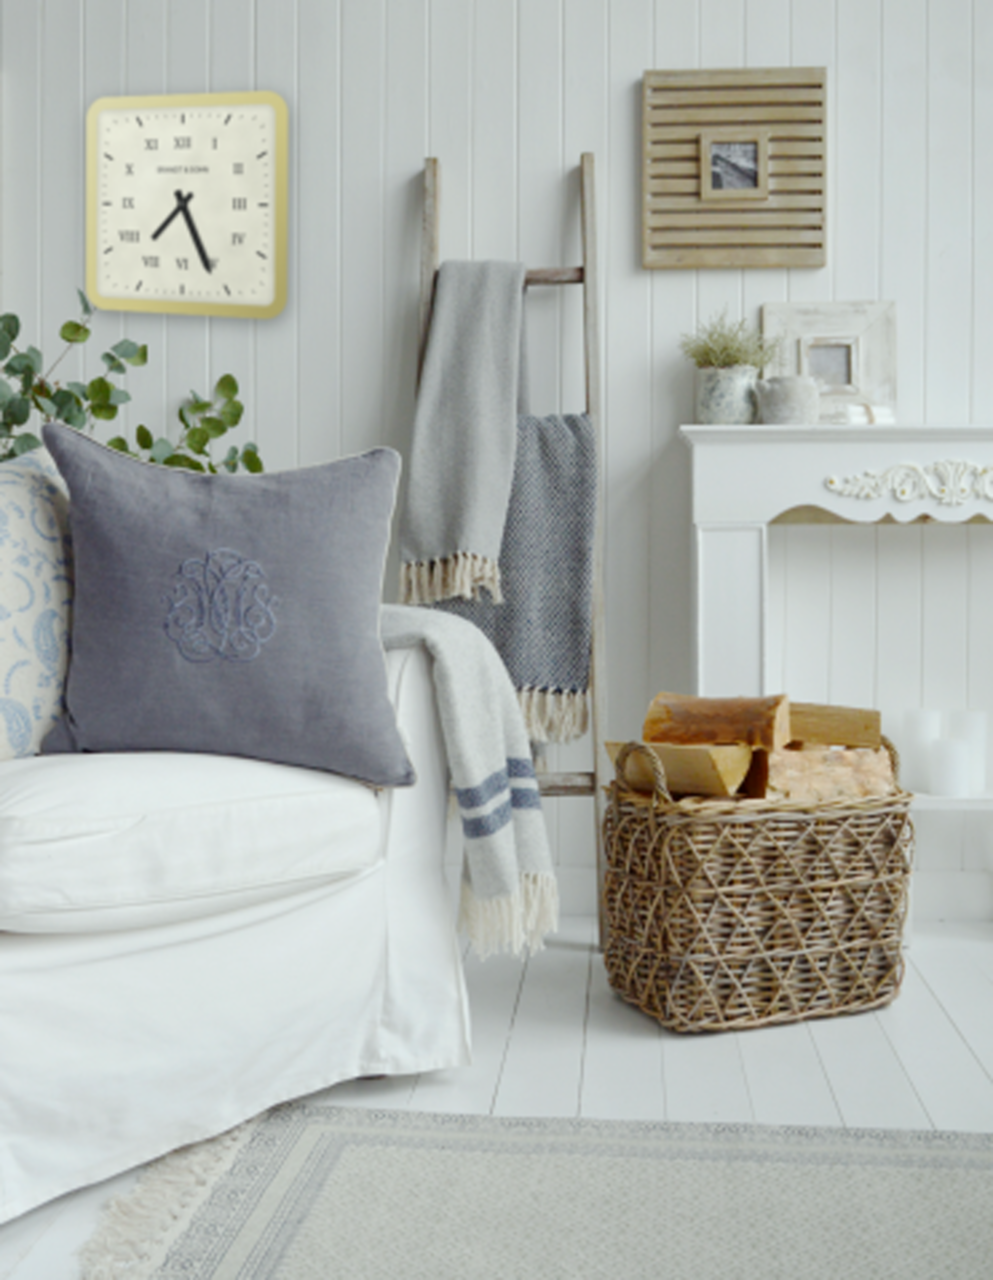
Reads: 7 h 26 min
